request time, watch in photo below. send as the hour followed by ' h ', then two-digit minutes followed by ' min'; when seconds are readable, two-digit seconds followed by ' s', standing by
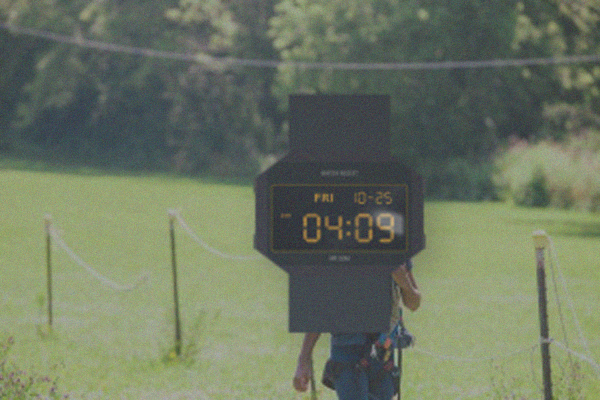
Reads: 4 h 09 min
